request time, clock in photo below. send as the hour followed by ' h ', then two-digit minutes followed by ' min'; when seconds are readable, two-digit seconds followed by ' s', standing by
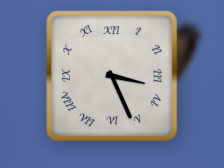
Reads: 3 h 26 min
